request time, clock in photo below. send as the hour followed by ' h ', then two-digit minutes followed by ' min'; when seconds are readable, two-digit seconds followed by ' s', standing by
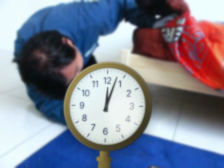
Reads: 12 h 03 min
